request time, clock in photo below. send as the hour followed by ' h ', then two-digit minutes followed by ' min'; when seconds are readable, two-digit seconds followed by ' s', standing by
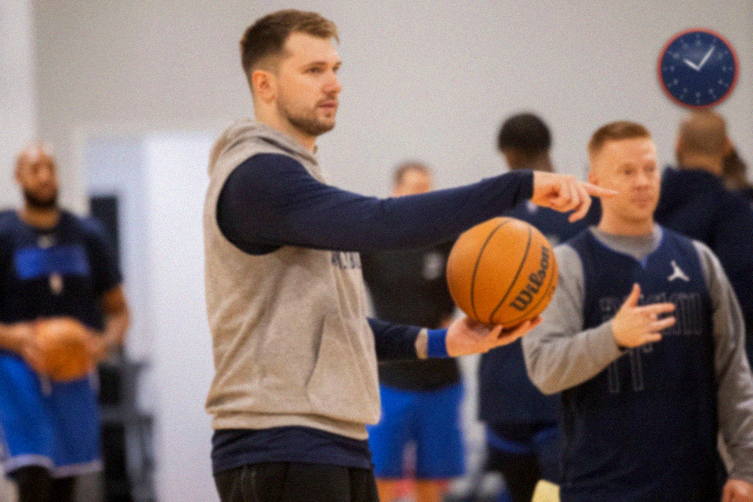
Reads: 10 h 06 min
